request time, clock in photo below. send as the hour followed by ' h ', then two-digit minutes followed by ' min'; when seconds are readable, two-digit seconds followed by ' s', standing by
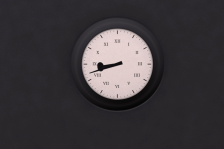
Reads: 8 h 42 min
